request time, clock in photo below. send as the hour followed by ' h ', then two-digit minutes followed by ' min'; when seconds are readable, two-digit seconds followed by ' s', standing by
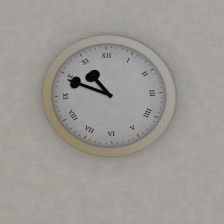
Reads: 10 h 49 min
